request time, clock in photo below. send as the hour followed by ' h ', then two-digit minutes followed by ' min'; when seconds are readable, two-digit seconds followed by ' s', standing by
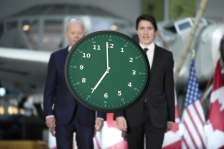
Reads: 6 h 59 min
